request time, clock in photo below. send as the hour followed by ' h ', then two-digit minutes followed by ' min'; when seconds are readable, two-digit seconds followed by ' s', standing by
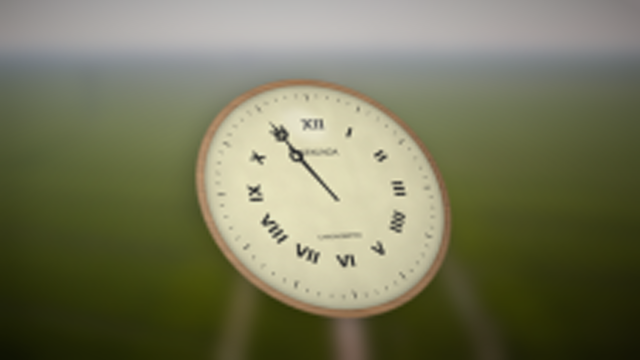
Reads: 10 h 55 min
